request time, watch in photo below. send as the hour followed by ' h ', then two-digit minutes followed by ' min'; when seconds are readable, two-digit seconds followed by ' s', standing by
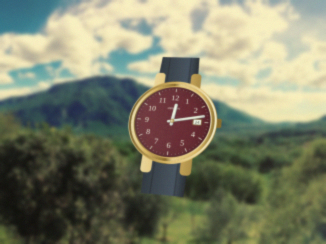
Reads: 12 h 13 min
